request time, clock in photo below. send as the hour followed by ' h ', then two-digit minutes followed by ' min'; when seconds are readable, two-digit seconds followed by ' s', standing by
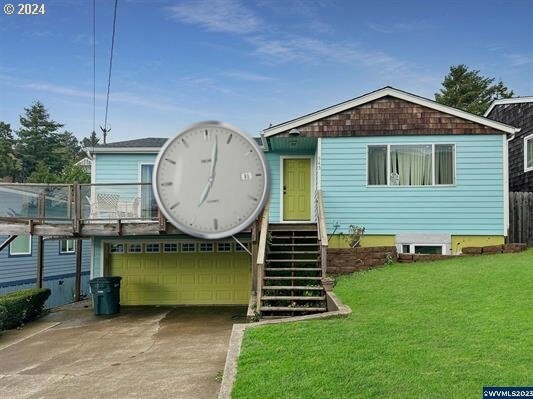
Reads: 7 h 02 min
